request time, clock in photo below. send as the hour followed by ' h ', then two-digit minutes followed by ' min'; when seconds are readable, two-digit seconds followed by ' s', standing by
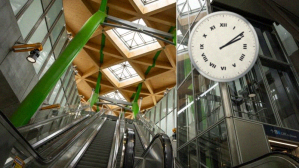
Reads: 2 h 09 min
